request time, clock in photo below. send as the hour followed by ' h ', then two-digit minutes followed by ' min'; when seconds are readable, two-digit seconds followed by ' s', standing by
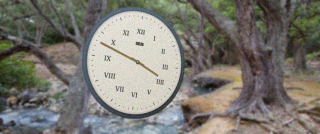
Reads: 3 h 48 min
